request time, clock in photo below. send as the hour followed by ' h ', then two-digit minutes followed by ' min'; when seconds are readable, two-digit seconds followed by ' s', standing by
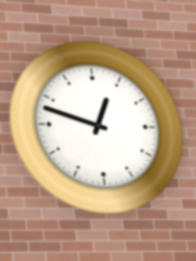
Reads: 12 h 48 min
